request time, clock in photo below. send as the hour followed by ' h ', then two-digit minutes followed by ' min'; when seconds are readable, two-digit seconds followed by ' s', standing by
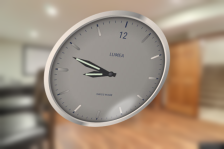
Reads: 8 h 48 min
